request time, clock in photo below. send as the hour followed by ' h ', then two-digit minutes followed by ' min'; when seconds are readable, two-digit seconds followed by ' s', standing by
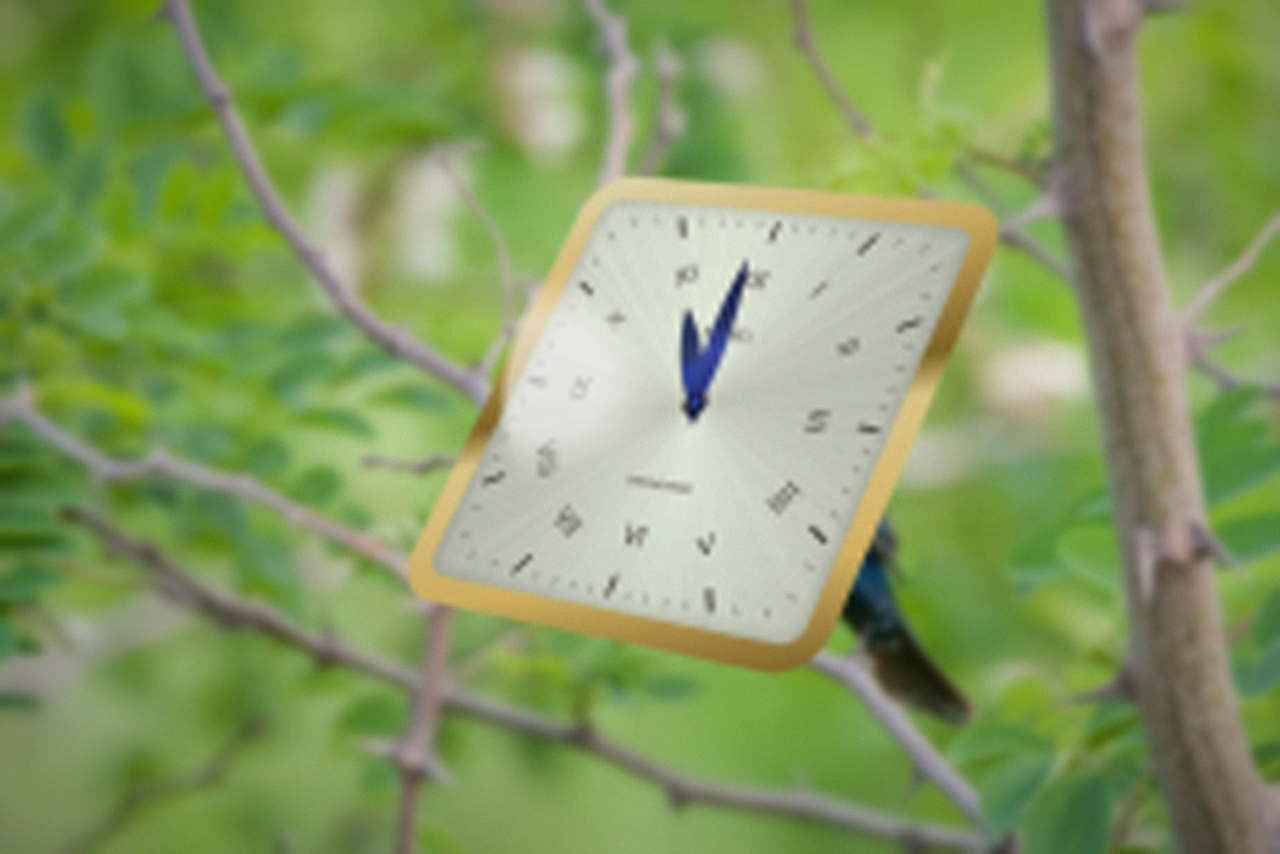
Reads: 10 h 59 min
